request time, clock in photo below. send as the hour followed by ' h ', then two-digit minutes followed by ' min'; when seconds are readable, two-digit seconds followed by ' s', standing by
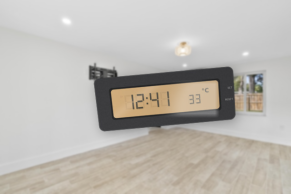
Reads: 12 h 41 min
